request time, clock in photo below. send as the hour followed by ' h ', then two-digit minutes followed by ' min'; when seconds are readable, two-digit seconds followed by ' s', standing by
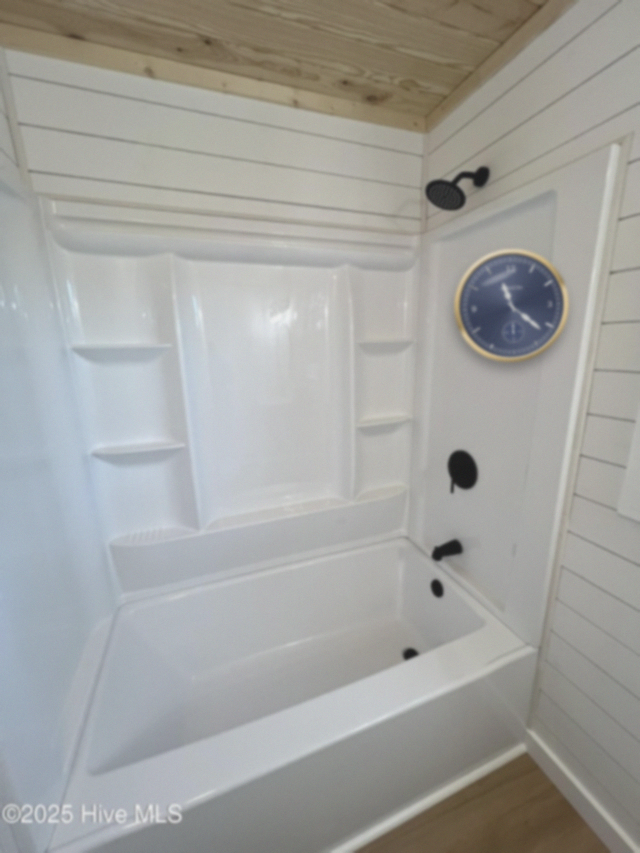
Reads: 11 h 22 min
